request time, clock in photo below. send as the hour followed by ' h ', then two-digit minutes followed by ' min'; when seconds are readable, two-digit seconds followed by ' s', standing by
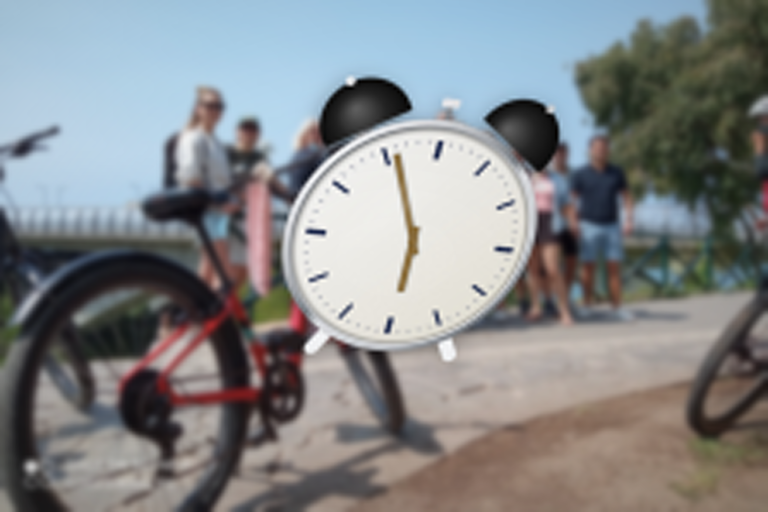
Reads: 5 h 56 min
